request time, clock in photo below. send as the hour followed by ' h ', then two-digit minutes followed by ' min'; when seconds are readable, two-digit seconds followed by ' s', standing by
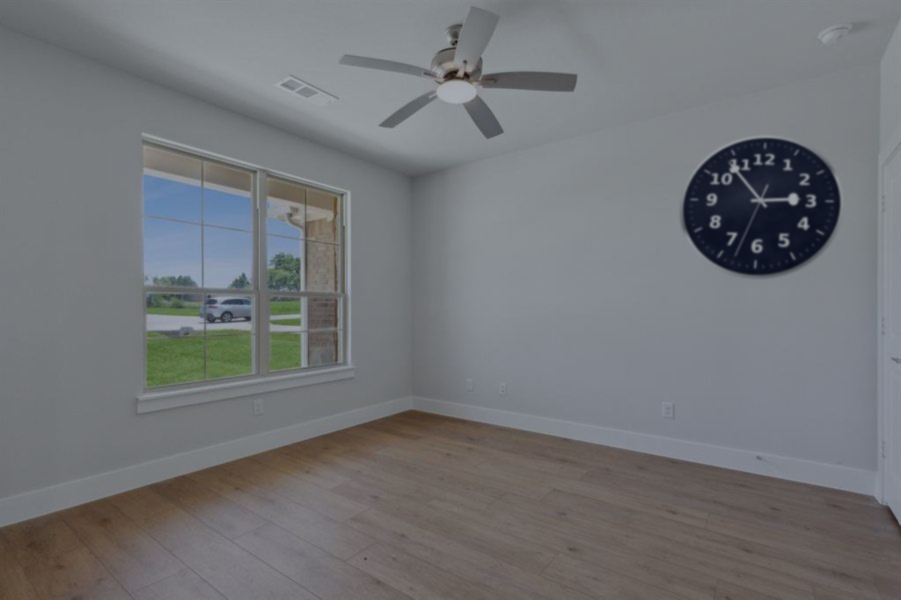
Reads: 2 h 53 min 33 s
